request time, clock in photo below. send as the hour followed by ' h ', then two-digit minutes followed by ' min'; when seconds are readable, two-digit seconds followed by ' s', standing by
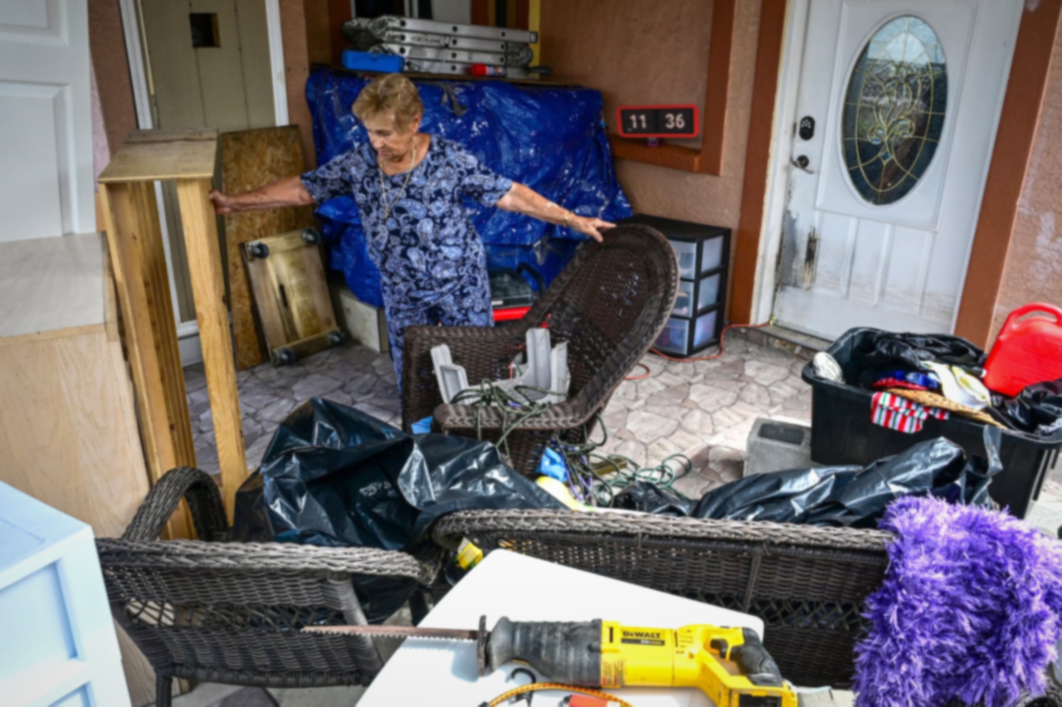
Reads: 11 h 36 min
